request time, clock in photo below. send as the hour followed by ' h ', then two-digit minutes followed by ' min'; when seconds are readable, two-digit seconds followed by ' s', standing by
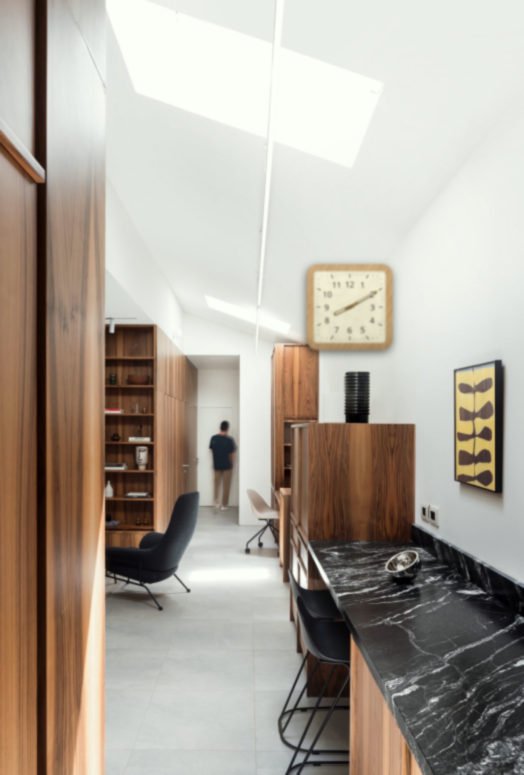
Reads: 8 h 10 min
